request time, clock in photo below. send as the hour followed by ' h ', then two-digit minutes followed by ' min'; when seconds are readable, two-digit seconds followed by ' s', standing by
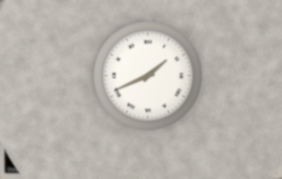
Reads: 1 h 41 min
